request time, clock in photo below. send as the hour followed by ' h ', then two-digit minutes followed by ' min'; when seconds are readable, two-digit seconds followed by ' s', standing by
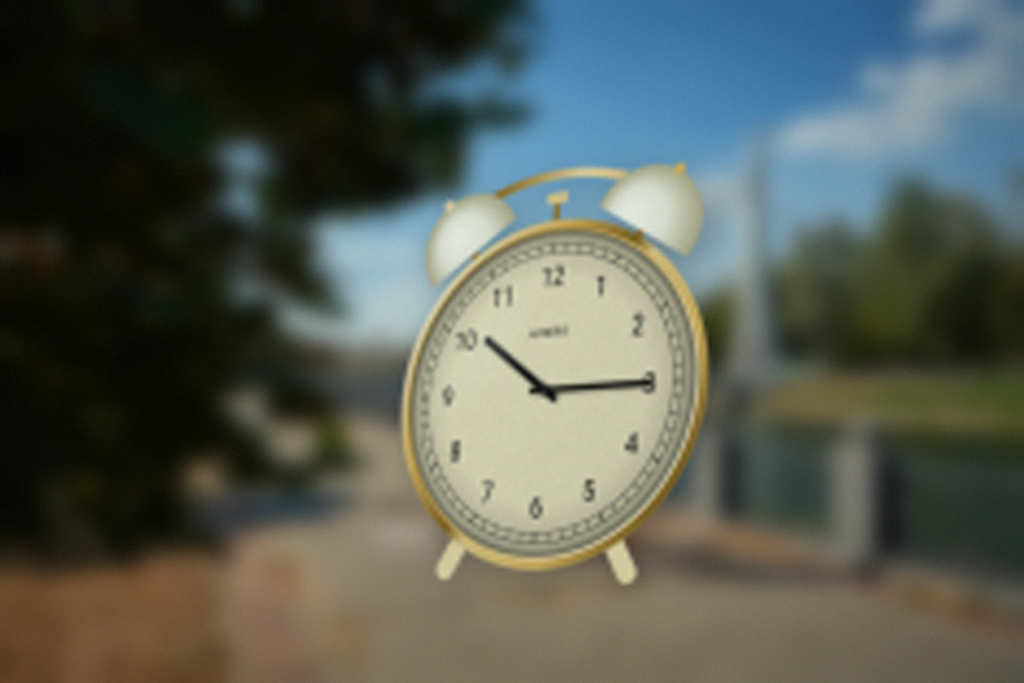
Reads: 10 h 15 min
